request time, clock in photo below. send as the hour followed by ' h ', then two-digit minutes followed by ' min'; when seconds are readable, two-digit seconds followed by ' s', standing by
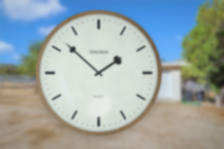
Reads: 1 h 52 min
